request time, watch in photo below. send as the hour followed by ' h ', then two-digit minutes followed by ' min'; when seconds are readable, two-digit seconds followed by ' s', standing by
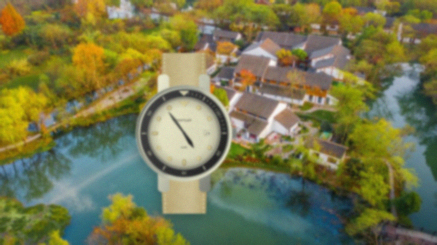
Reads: 4 h 54 min
